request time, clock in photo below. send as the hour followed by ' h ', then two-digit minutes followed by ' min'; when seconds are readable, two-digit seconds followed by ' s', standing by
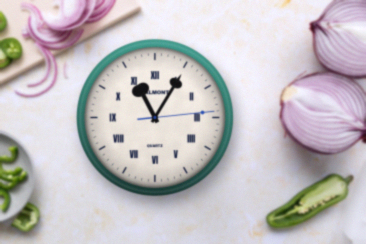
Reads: 11 h 05 min 14 s
